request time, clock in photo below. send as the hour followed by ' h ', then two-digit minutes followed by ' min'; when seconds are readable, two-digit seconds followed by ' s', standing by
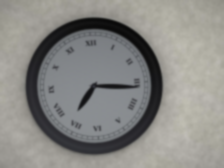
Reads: 7 h 16 min
